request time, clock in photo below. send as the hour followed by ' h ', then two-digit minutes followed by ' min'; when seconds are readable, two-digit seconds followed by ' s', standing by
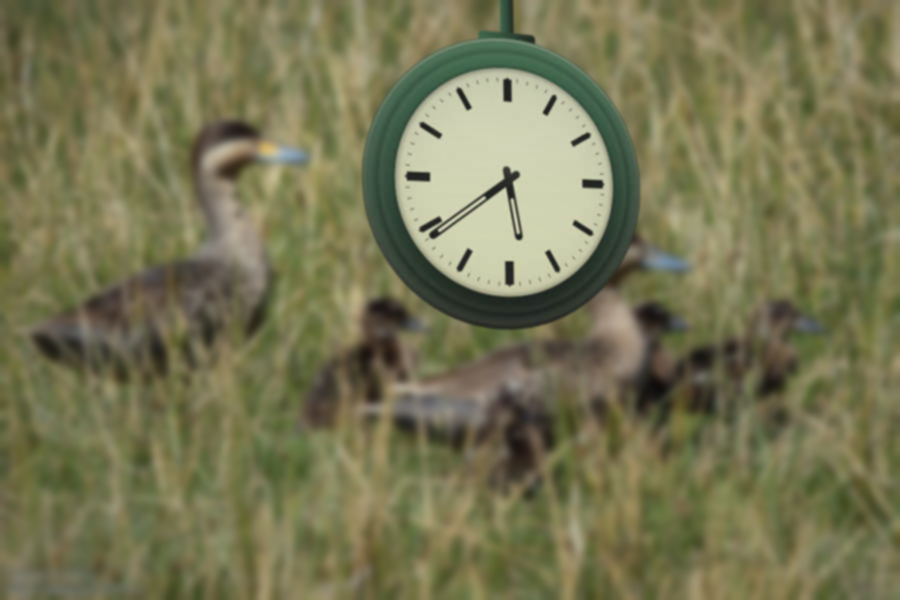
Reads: 5 h 39 min
